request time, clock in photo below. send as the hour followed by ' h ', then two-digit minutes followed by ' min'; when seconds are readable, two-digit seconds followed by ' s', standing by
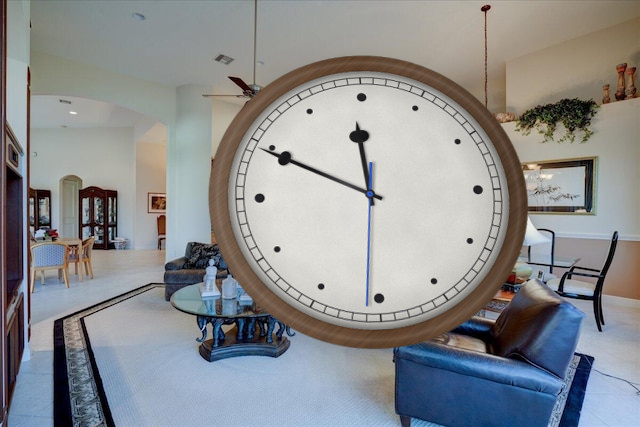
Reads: 11 h 49 min 31 s
